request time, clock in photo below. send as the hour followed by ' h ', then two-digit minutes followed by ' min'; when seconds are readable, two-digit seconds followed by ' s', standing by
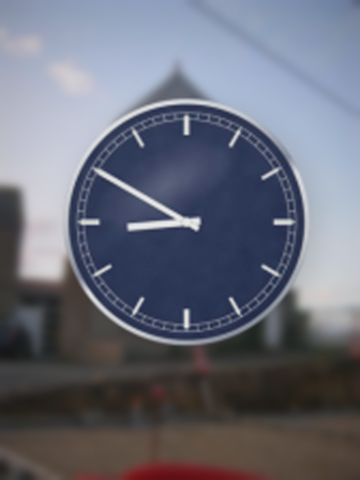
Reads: 8 h 50 min
